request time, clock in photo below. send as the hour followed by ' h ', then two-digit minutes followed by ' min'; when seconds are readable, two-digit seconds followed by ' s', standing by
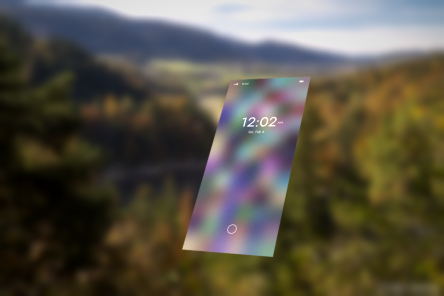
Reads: 12 h 02 min
